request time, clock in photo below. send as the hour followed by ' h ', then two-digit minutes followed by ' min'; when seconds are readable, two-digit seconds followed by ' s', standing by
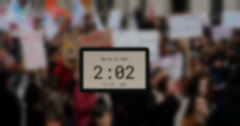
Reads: 2 h 02 min
